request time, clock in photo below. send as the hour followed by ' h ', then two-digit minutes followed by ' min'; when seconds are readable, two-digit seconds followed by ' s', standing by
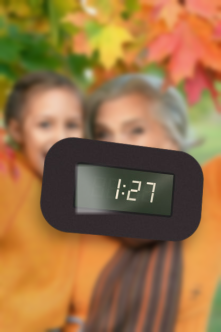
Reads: 1 h 27 min
